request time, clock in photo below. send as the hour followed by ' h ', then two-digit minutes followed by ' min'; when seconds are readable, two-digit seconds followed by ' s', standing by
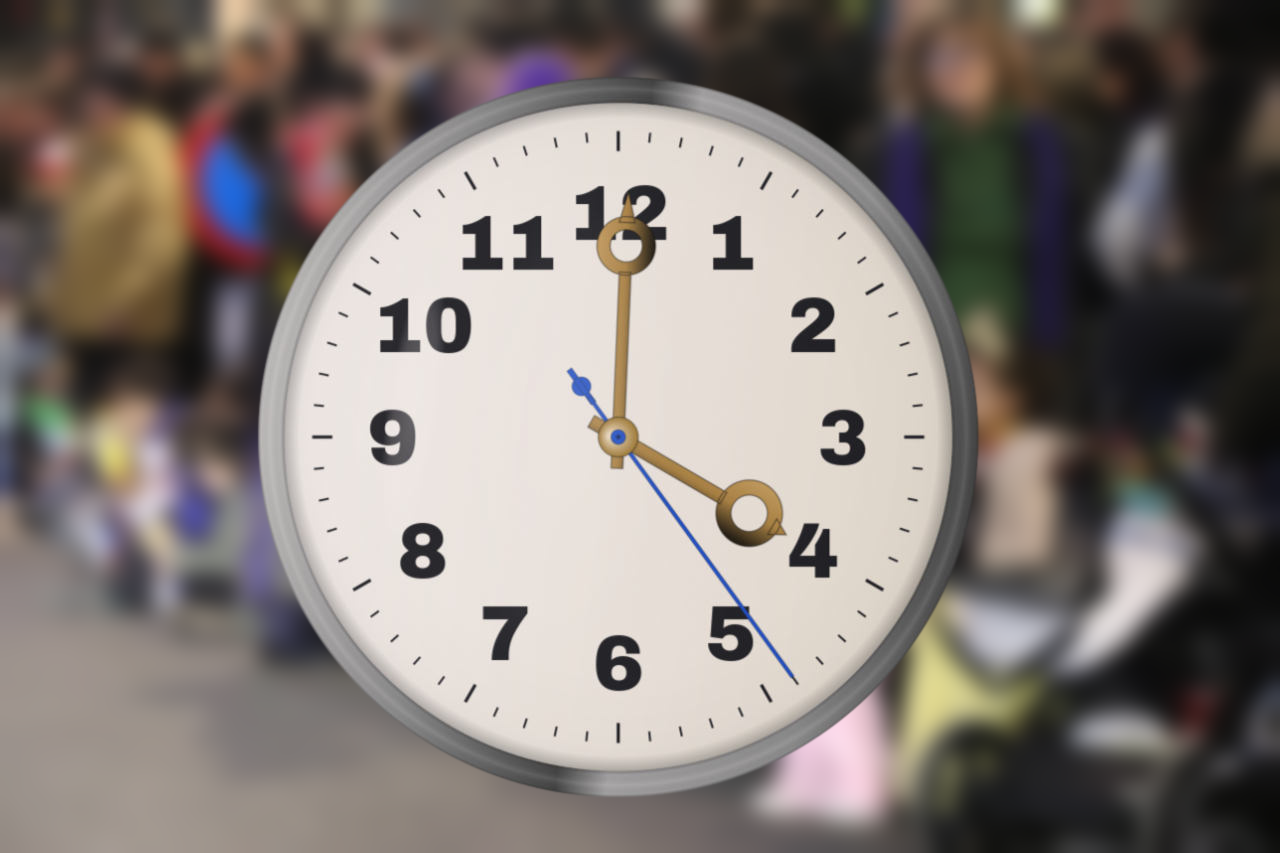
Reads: 4 h 00 min 24 s
